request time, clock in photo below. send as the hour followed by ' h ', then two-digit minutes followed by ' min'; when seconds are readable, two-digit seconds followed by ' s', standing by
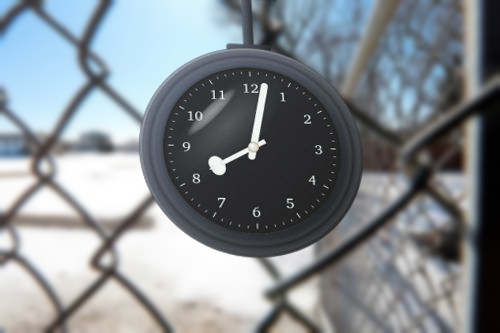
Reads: 8 h 02 min
